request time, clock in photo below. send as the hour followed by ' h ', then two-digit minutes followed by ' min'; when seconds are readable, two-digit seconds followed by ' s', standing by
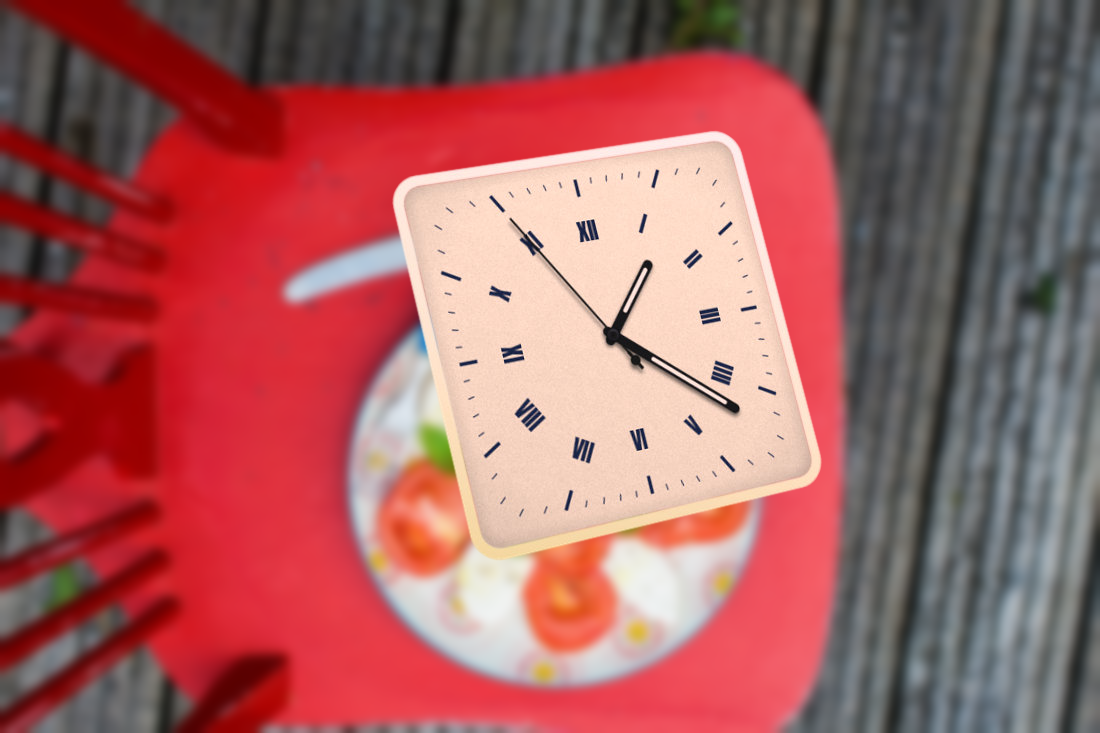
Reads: 1 h 21 min 55 s
